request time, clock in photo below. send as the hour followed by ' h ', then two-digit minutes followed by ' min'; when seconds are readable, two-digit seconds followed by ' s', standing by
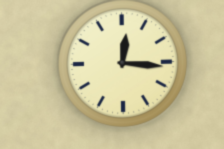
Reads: 12 h 16 min
